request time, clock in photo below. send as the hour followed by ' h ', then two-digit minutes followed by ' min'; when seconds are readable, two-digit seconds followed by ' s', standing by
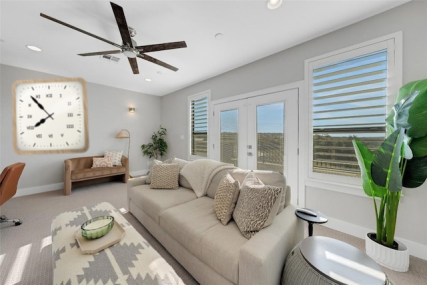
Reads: 7 h 53 min
